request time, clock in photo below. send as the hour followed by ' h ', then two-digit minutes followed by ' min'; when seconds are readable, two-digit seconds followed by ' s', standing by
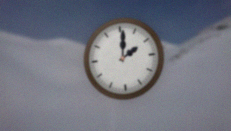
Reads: 2 h 01 min
